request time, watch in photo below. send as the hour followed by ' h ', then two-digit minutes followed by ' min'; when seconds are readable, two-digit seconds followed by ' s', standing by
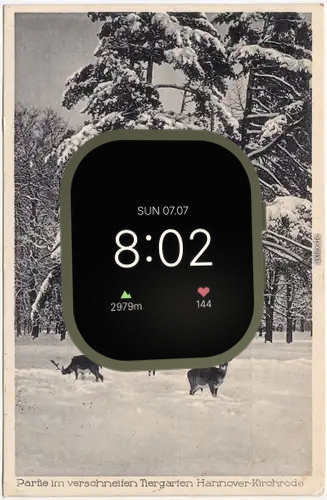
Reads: 8 h 02 min
